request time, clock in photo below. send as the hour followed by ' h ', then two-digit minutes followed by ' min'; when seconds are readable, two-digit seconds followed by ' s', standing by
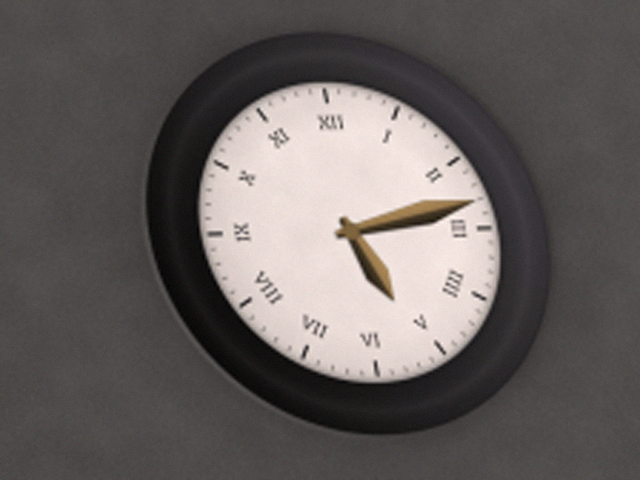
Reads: 5 h 13 min
